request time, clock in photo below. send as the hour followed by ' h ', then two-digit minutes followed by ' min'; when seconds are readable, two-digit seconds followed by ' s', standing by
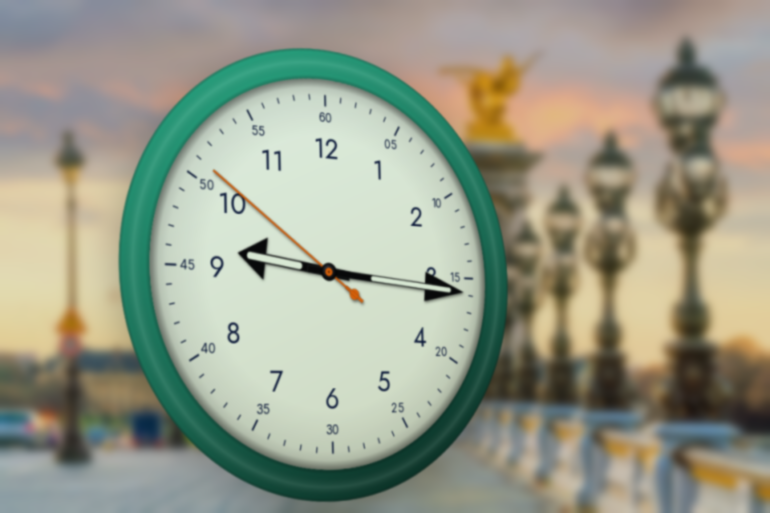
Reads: 9 h 15 min 51 s
